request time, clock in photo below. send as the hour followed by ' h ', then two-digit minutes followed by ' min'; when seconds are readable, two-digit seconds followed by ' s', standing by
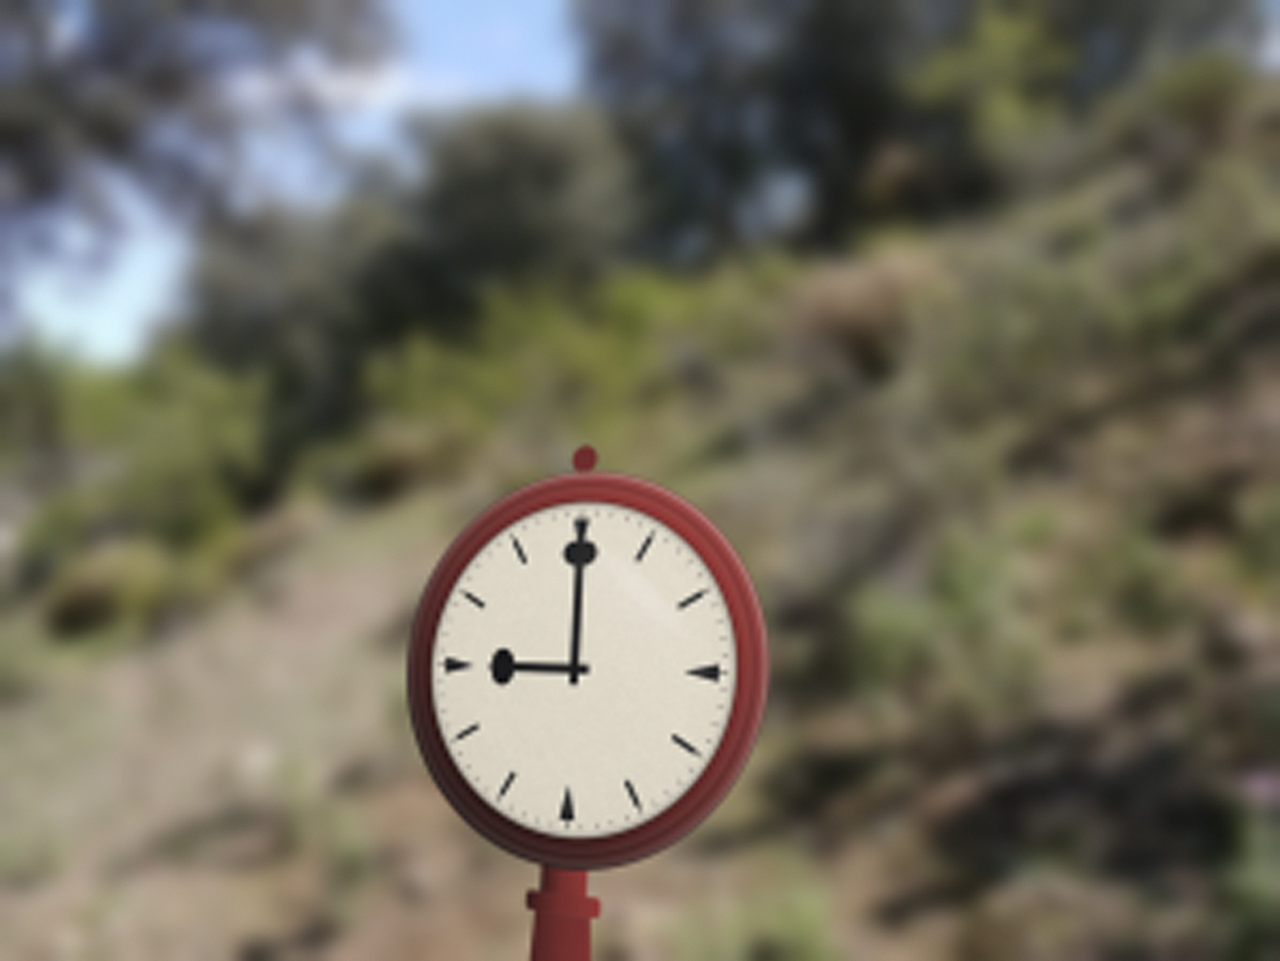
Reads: 9 h 00 min
